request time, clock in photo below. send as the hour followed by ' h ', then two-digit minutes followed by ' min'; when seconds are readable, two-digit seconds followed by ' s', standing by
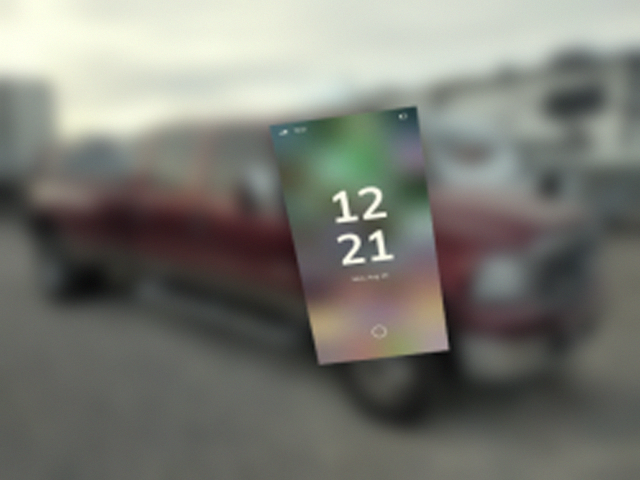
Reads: 12 h 21 min
